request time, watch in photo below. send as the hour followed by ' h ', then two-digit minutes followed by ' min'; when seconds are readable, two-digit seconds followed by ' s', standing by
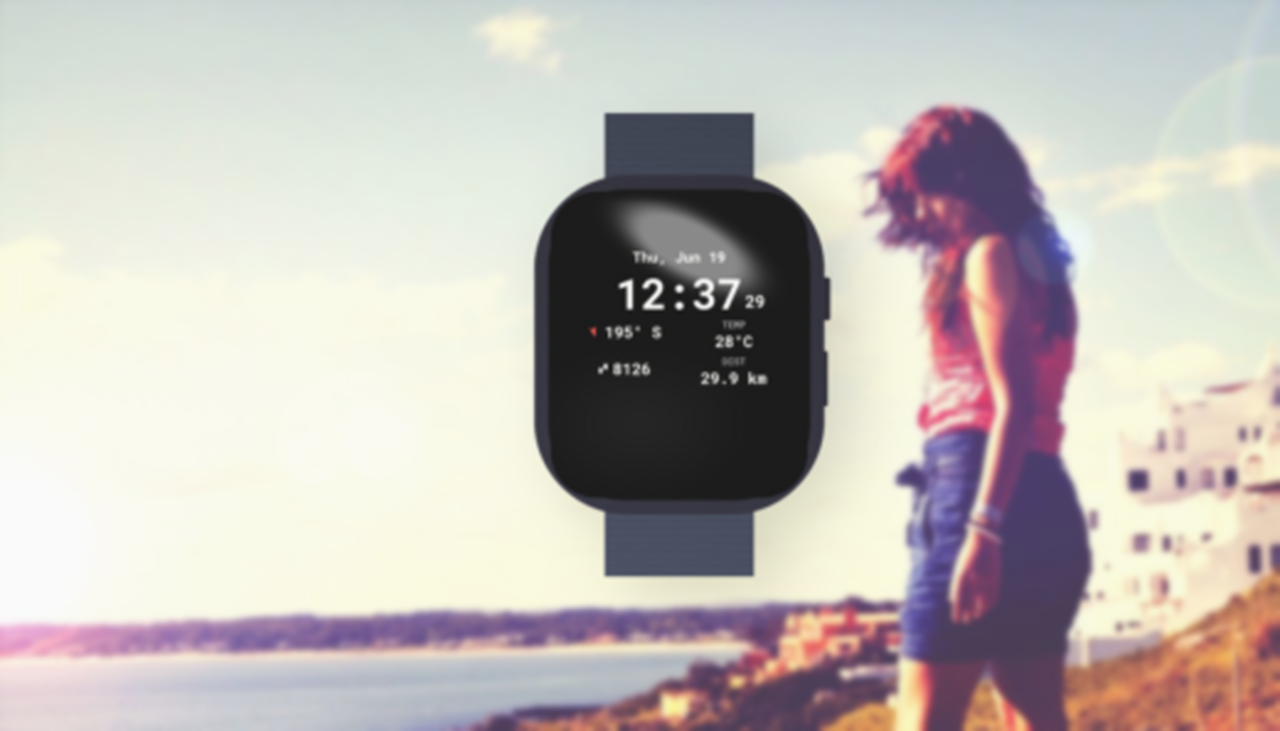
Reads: 12 h 37 min
